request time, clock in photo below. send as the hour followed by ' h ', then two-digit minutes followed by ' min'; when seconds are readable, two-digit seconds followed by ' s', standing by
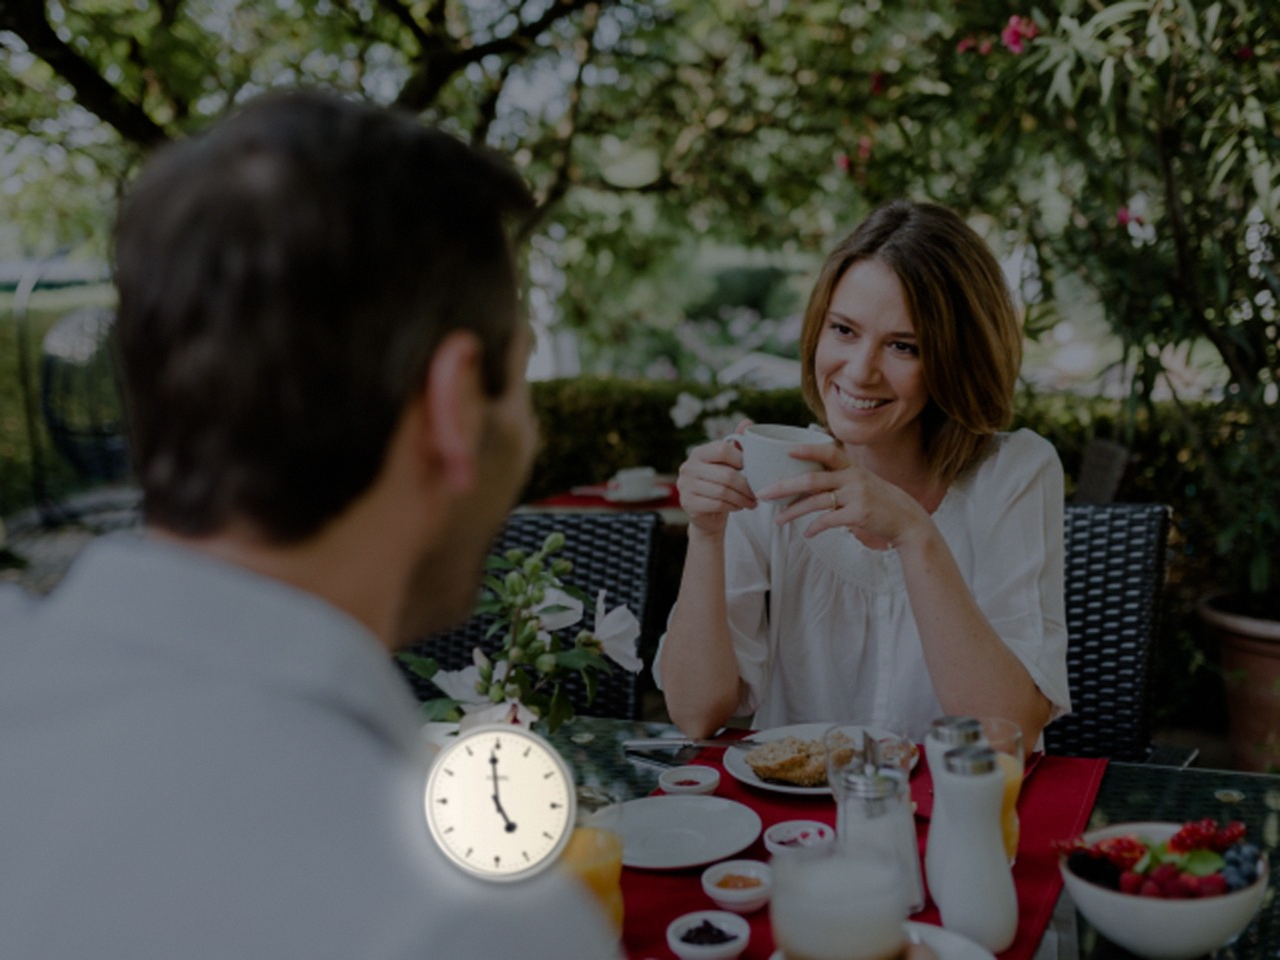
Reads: 4 h 59 min
